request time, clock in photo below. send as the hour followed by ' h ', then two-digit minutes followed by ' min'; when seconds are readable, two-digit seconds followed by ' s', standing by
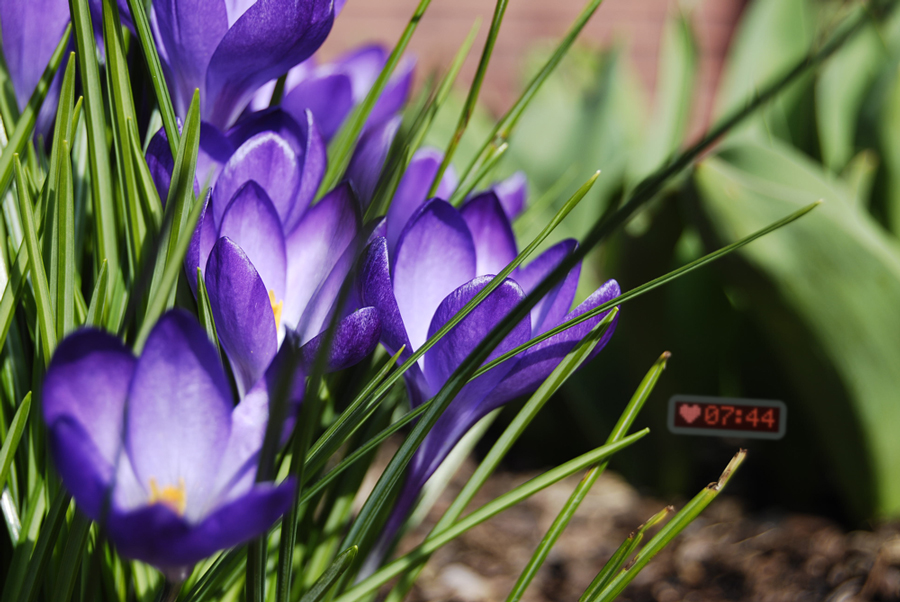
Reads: 7 h 44 min
